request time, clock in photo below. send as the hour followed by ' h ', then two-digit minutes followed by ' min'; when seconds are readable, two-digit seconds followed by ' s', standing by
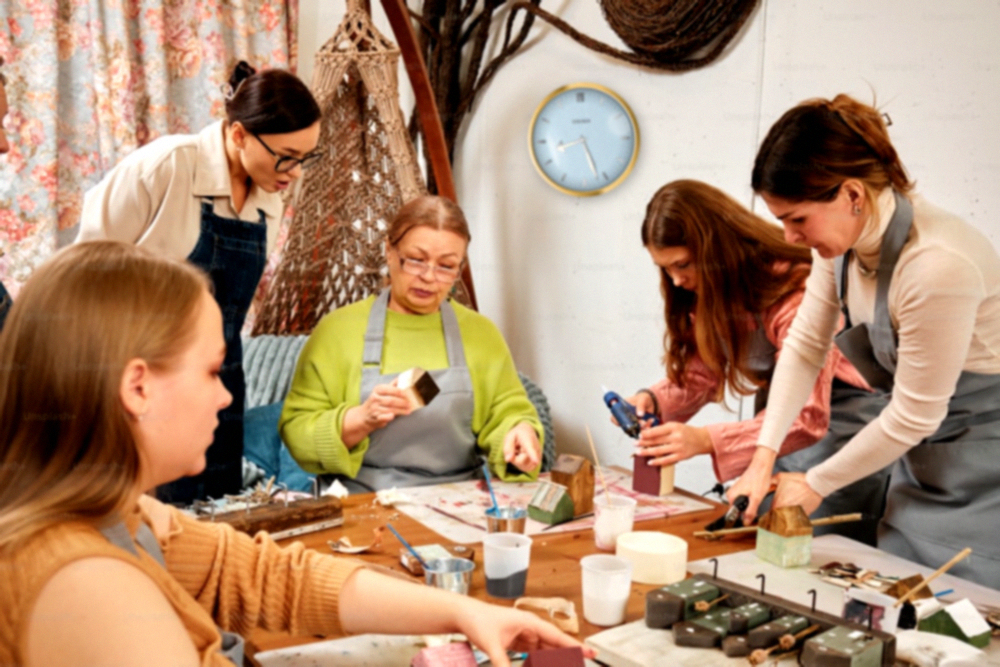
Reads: 8 h 27 min
